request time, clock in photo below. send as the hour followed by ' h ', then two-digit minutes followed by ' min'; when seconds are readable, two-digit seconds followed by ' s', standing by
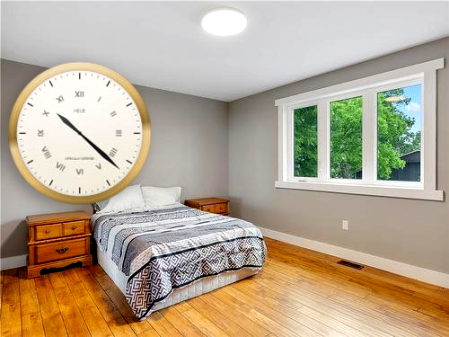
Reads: 10 h 22 min
